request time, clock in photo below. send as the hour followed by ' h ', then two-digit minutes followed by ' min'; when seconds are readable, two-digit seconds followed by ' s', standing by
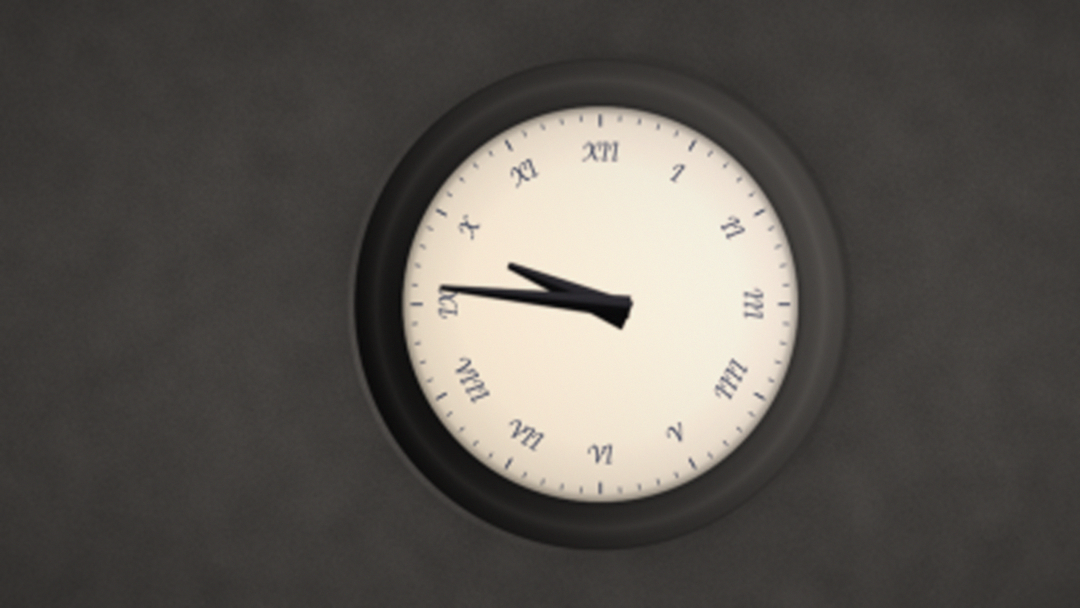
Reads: 9 h 46 min
